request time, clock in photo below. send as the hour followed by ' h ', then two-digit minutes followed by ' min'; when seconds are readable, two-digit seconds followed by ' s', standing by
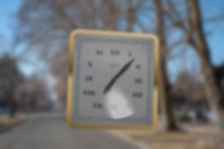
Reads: 7 h 07 min
